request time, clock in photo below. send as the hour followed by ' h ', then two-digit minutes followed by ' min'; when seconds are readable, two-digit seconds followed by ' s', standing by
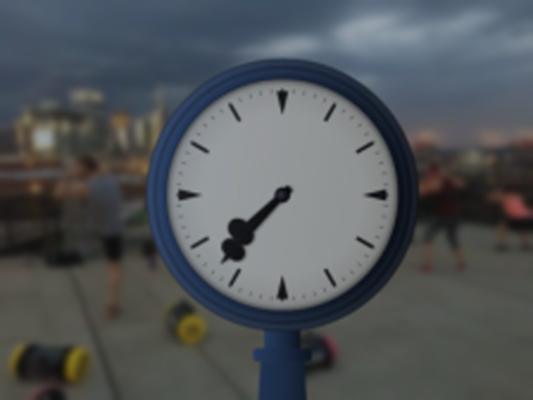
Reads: 7 h 37 min
